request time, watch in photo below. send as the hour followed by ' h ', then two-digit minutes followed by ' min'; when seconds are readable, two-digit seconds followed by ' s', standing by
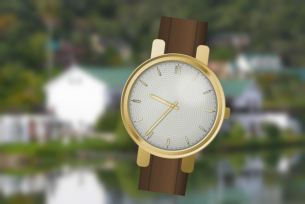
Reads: 9 h 36 min
